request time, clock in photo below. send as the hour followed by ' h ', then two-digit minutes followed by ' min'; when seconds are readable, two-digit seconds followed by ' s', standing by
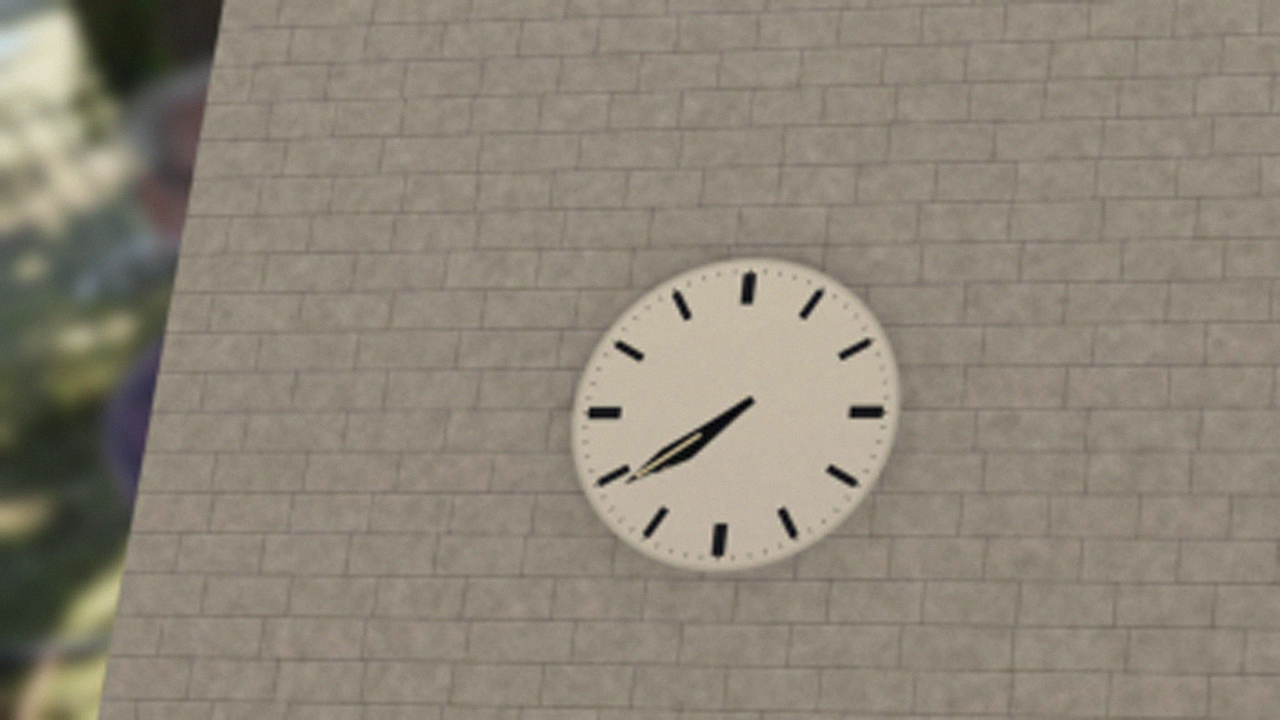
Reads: 7 h 39 min
